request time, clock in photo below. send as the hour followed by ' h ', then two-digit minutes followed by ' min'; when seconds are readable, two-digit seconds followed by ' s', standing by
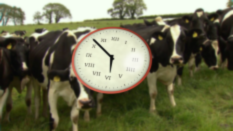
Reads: 5 h 52 min
